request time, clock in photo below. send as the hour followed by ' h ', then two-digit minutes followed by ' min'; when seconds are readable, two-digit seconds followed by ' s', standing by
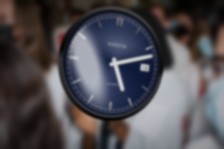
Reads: 5 h 12 min
